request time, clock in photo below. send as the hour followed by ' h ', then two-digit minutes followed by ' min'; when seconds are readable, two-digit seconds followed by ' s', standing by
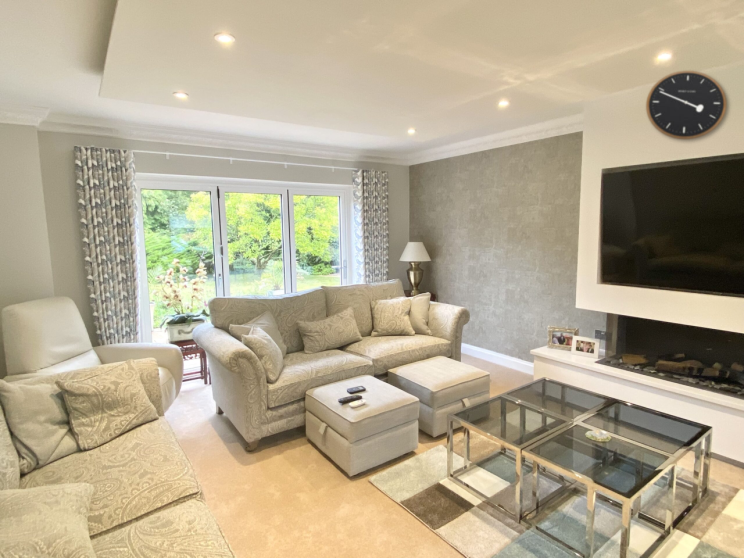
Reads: 3 h 49 min
